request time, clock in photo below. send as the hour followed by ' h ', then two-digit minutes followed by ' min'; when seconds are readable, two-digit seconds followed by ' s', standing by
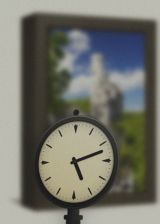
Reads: 5 h 12 min
